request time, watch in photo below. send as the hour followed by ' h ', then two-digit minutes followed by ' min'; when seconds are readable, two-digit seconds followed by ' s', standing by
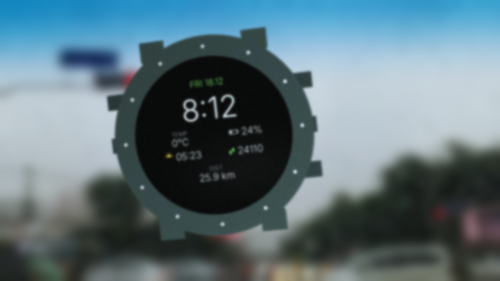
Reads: 8 h 12 min
